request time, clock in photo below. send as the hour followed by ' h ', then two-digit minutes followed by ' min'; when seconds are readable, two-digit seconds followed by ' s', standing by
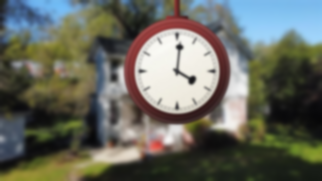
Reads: 4 h 01 min
